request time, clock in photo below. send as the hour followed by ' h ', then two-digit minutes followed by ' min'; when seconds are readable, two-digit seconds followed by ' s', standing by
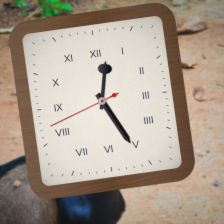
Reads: 12 h 25 min 42 s
